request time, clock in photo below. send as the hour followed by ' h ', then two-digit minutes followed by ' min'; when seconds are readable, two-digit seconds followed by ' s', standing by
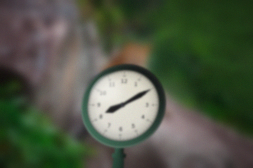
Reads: 8 h 10 min
